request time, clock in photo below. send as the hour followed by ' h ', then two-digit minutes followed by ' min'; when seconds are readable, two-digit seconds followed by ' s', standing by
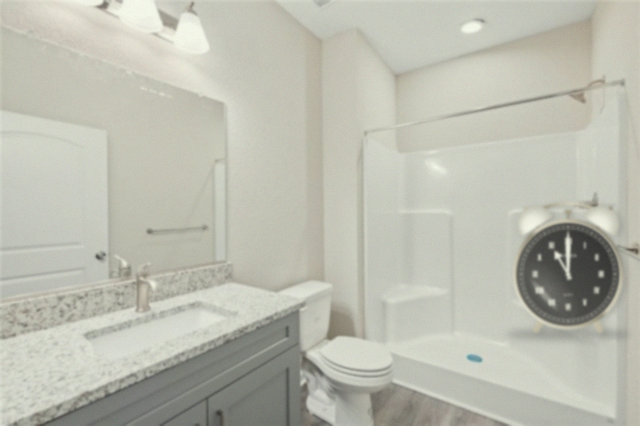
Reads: 11 h 00 min
